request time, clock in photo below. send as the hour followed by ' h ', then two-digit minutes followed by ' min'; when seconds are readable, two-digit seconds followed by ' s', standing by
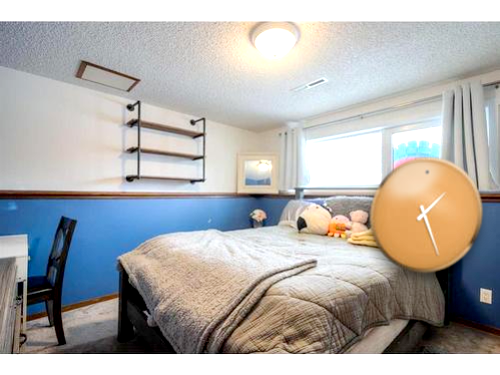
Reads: 1 h 26 min
